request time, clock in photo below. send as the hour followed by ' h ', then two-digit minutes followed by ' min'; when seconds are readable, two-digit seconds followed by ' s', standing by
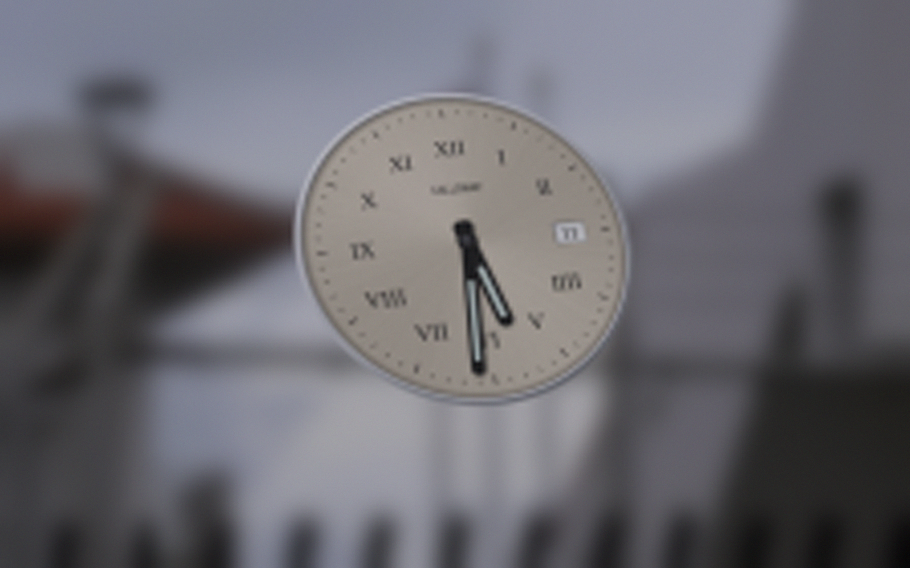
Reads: 5 h 31 min
